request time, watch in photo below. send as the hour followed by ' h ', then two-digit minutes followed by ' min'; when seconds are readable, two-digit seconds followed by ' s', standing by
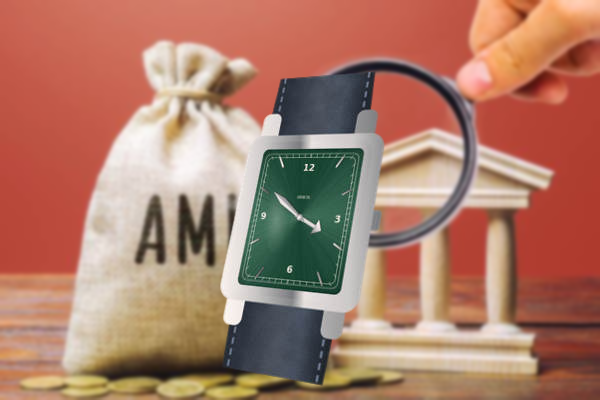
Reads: 3 h 51 min
